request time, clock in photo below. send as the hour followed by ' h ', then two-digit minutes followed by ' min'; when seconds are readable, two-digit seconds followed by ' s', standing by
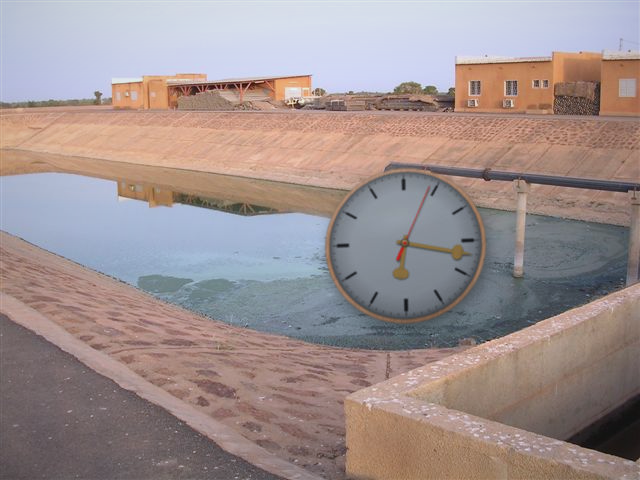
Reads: 6 h 17 min 04 s
